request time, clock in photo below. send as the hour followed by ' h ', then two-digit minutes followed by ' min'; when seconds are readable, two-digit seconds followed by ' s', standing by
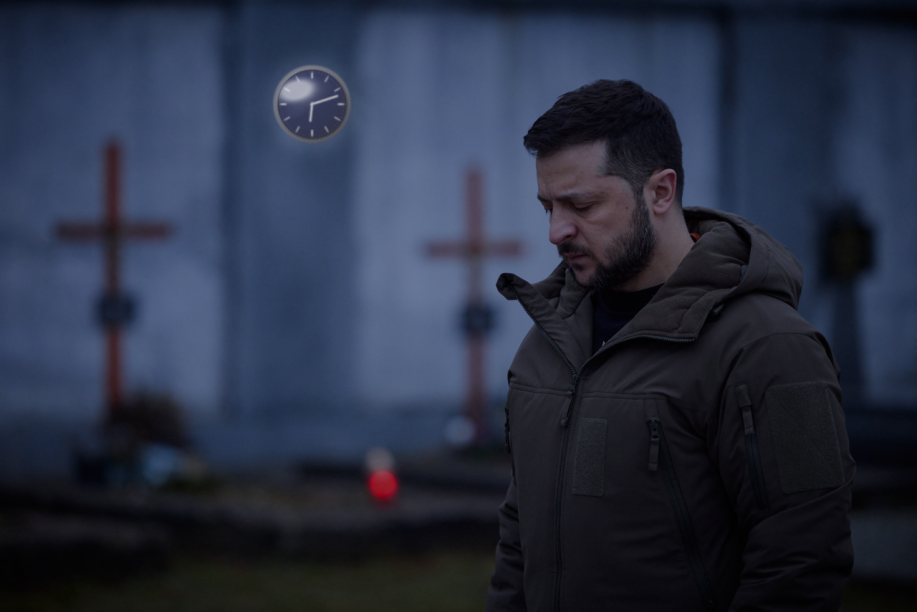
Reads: 6 h 12 min
